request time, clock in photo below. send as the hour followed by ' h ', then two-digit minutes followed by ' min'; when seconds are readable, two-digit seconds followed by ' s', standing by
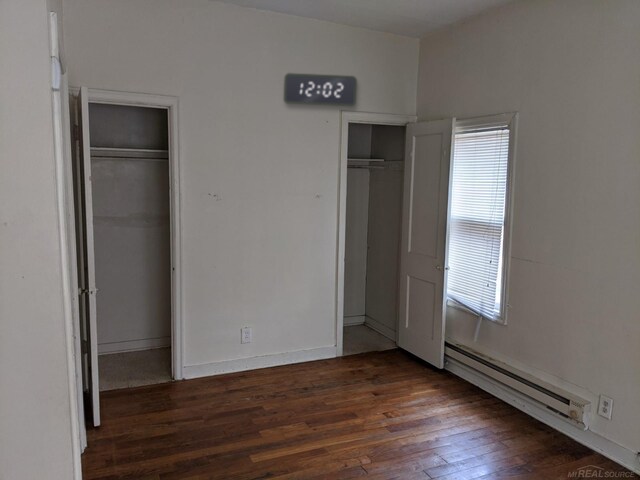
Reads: 12 h 02 min
